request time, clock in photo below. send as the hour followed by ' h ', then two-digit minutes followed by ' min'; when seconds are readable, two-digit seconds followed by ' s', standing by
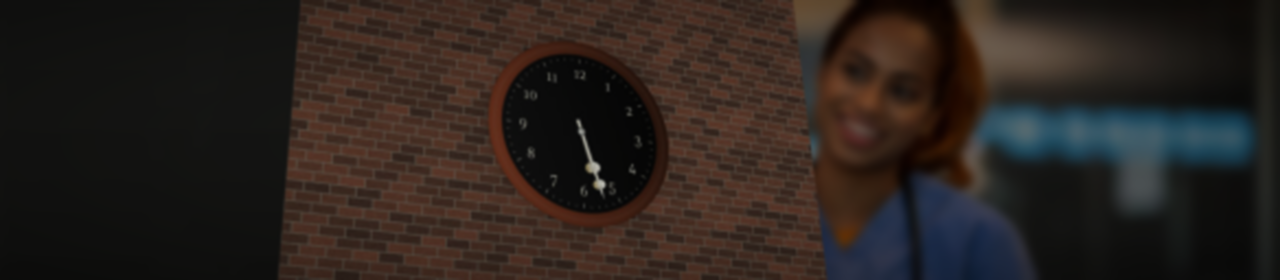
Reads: 5 h 27 min
